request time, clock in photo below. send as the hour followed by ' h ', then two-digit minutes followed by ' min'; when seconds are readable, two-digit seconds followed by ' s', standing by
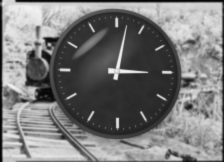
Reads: 3 h 02 min
